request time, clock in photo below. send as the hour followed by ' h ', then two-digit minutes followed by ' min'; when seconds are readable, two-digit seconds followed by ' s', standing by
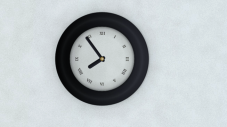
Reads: 7 h 54 min
